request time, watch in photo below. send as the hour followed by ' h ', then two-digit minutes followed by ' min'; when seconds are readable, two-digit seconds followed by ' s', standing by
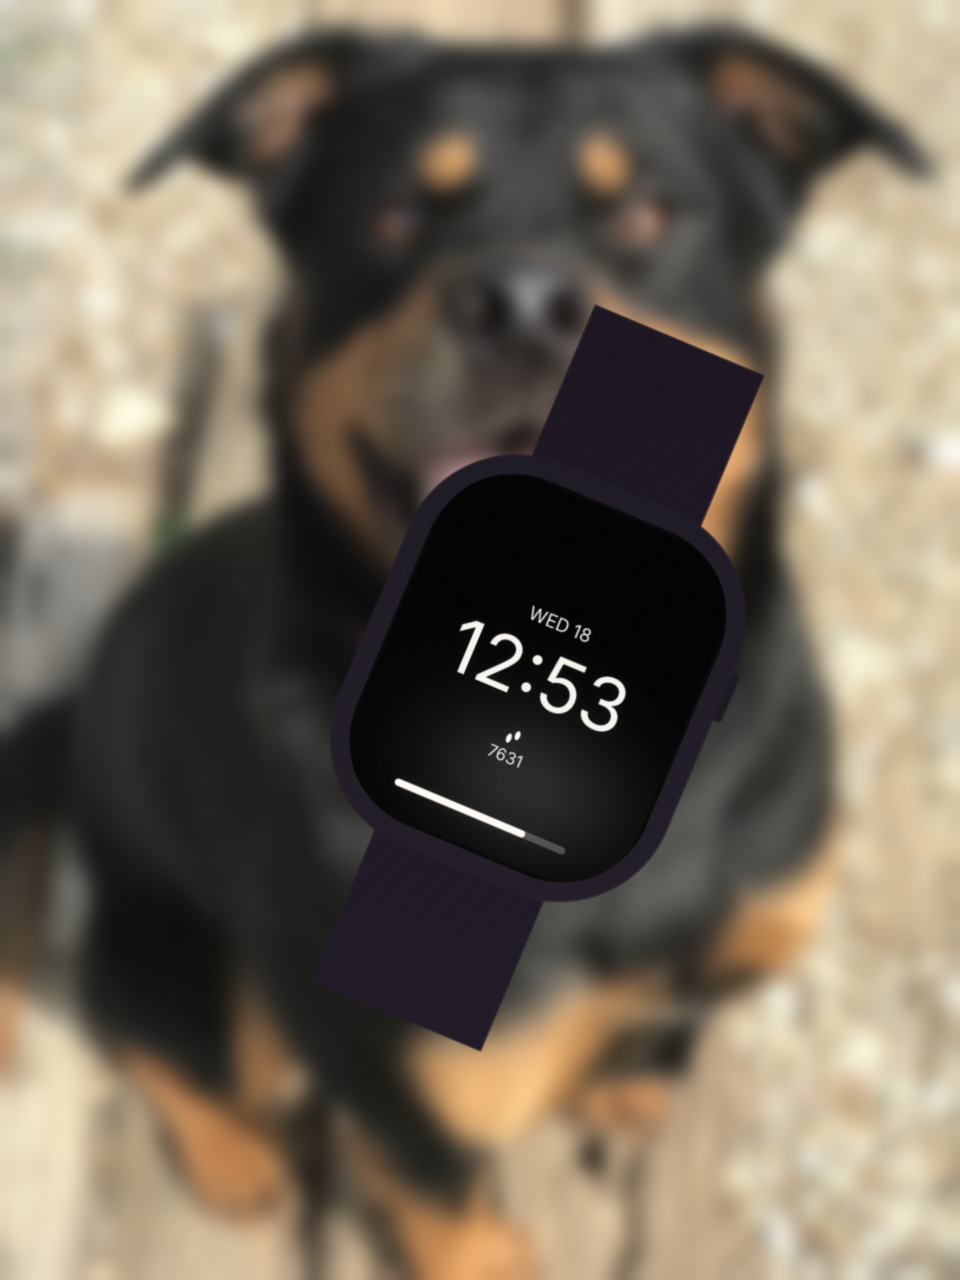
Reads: 12 h 53 min
